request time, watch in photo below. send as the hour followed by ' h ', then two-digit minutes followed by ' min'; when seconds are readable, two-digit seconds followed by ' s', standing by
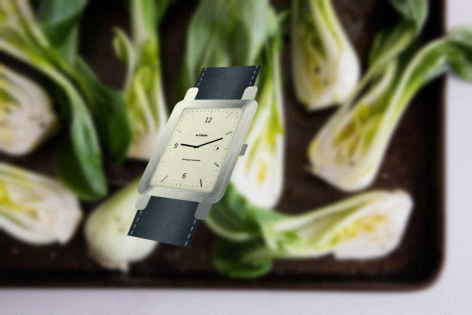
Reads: 9 h 11 min
